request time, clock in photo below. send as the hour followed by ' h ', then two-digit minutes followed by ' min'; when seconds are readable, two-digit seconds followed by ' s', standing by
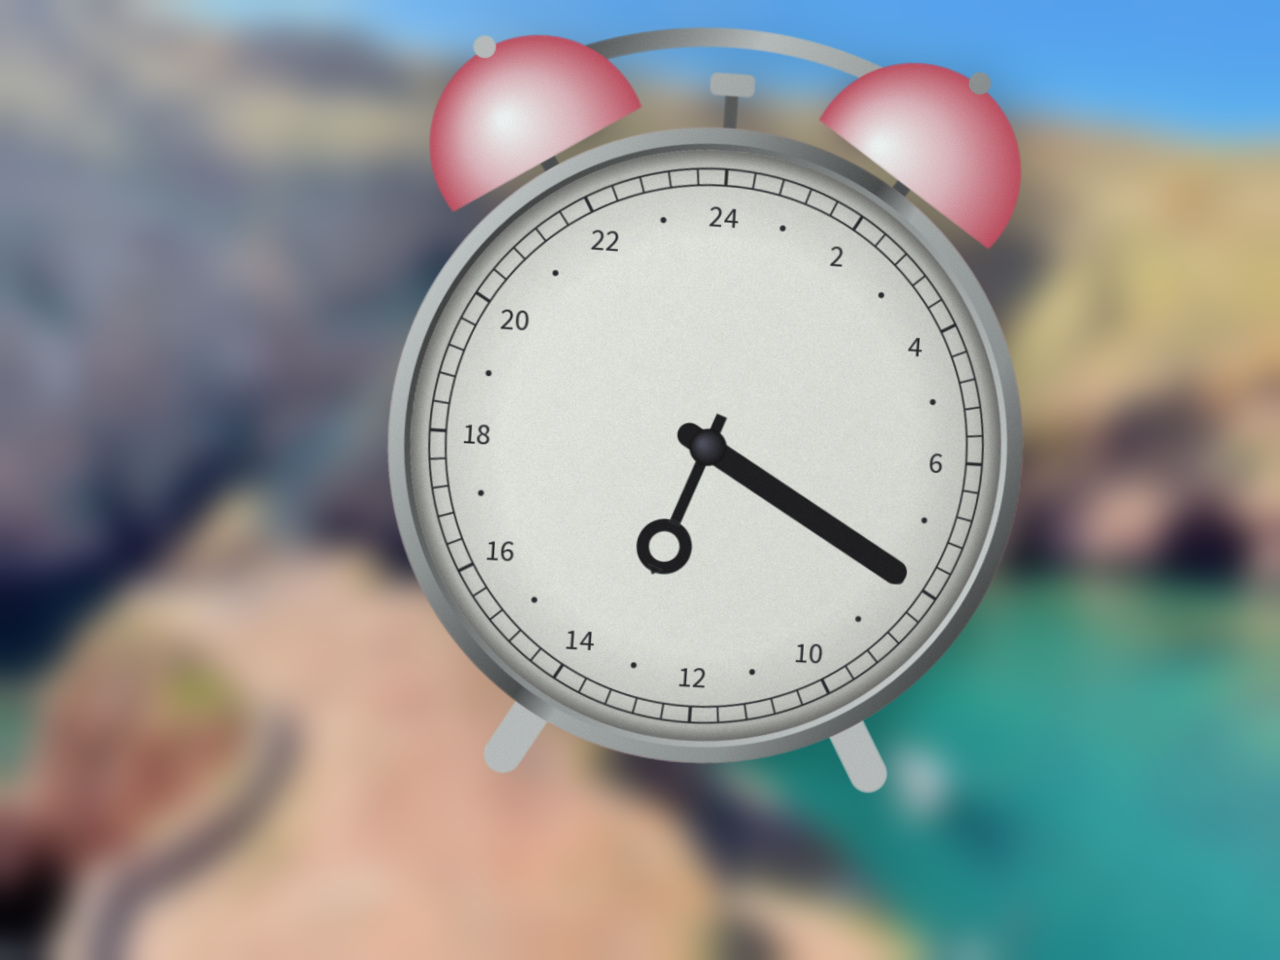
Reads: 13 h 20 min
